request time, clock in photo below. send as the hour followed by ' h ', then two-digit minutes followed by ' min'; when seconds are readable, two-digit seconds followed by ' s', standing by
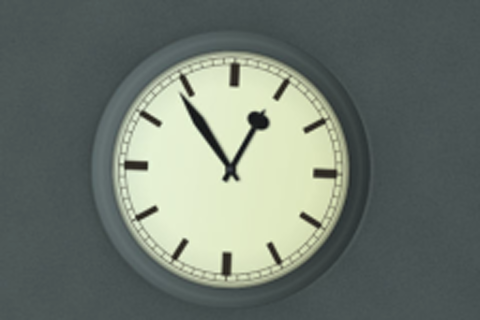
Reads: 12 h 54 min
